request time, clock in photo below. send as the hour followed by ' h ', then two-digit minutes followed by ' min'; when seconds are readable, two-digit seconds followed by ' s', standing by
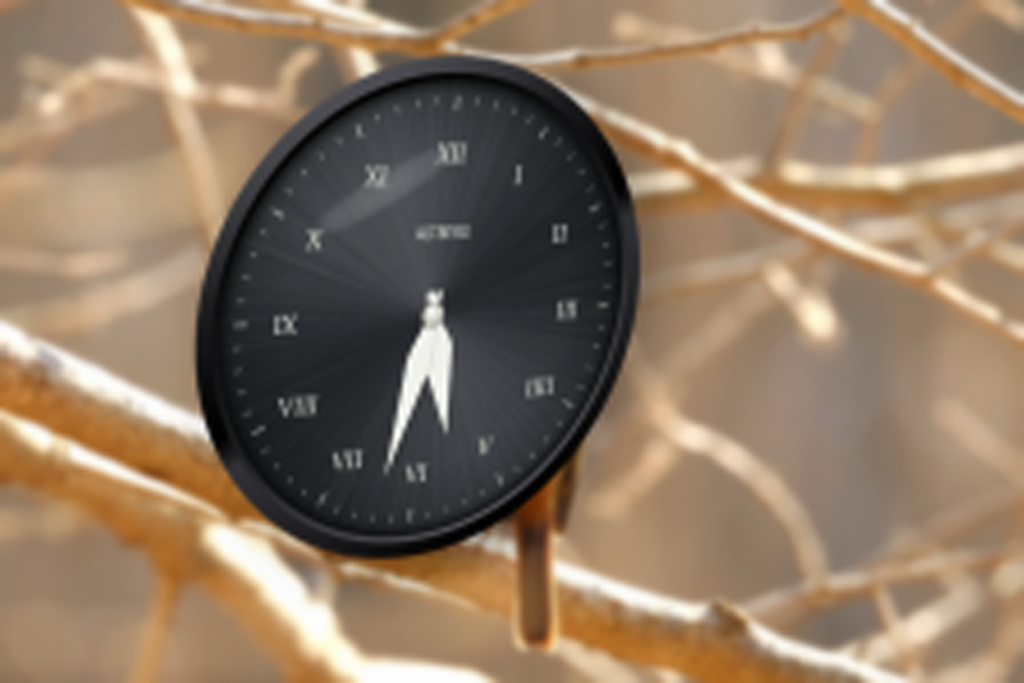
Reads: 5 h 32 min
